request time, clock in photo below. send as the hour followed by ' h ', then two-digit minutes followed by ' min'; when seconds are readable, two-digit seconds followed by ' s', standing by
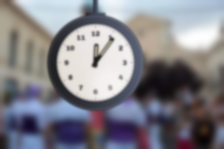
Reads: 12 h 06 min
